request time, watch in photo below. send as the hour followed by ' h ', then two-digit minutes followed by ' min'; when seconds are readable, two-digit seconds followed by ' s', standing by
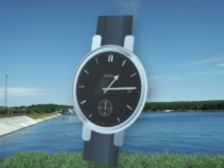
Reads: 1 h 14 min
